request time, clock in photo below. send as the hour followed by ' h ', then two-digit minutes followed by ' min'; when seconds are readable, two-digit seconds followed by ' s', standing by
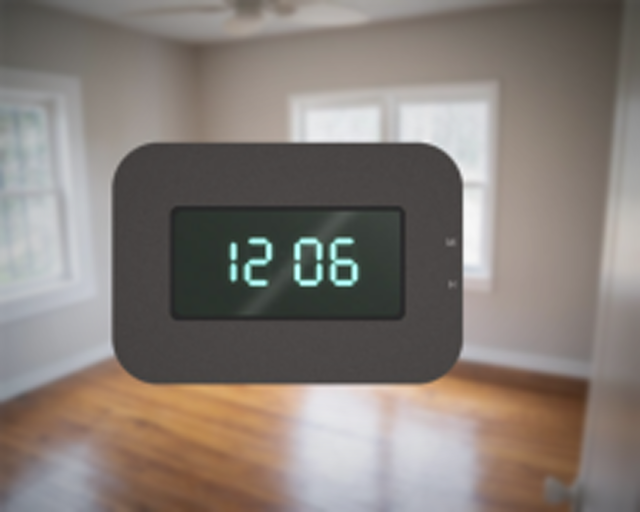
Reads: 12 h 06 min
